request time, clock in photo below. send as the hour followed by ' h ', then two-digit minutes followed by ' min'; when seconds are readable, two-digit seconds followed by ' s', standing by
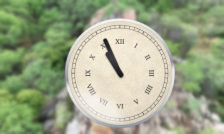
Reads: 10 h 56 min
